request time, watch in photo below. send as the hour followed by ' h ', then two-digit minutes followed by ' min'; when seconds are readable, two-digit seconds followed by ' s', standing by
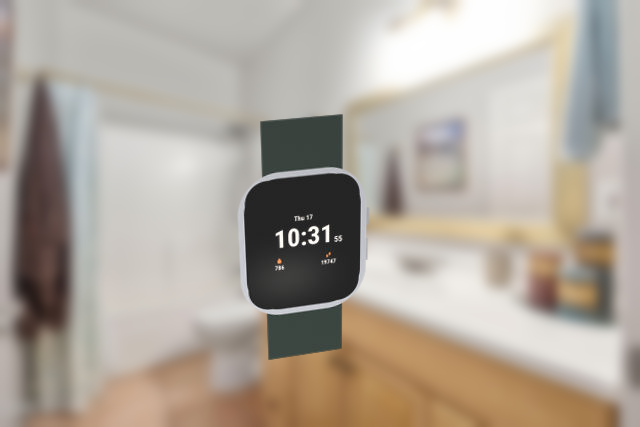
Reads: 10 h 31 min 55 s
